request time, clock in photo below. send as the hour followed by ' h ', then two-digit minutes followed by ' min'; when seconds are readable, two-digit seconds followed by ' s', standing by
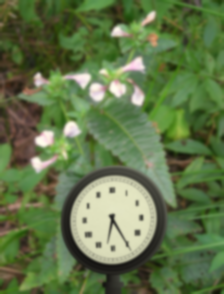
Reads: 6 h 25 min
